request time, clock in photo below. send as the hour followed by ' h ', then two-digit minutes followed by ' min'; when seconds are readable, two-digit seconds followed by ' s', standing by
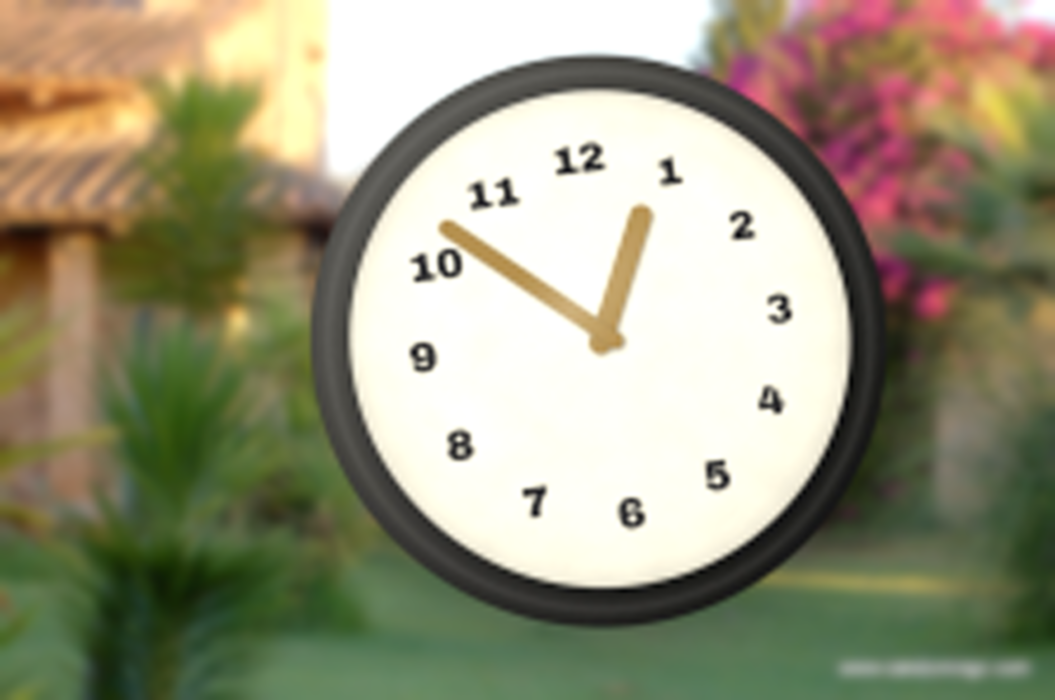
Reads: 12 h 52 min
